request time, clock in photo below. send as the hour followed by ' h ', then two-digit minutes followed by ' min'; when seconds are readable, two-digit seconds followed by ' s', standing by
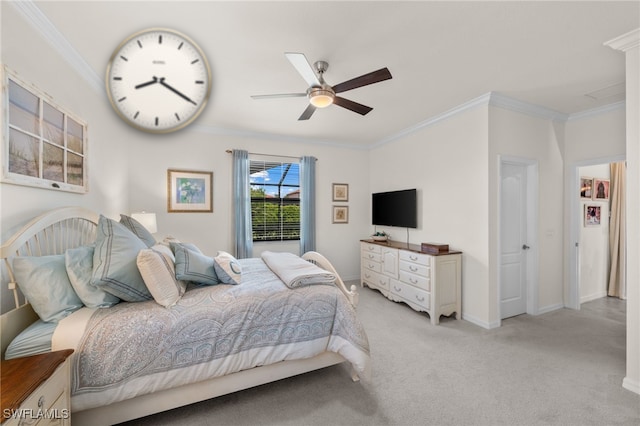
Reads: 8 h 20 min
